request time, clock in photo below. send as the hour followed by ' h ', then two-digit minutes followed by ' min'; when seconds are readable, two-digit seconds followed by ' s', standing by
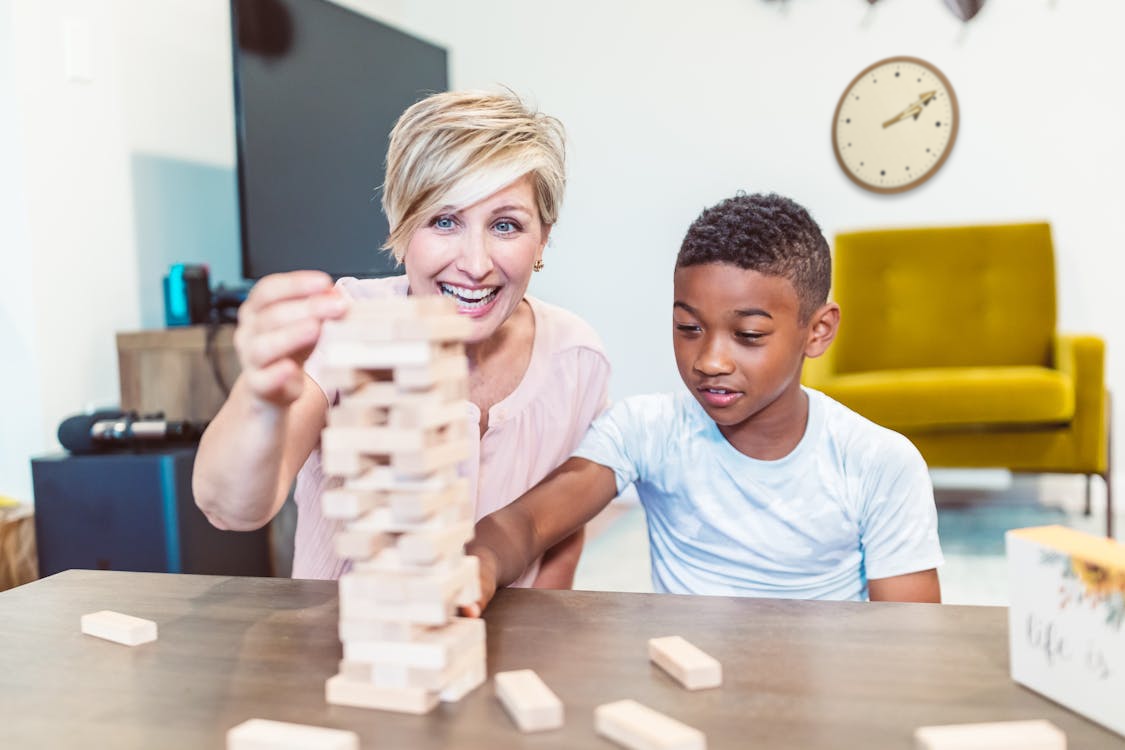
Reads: 2 h 09 min
